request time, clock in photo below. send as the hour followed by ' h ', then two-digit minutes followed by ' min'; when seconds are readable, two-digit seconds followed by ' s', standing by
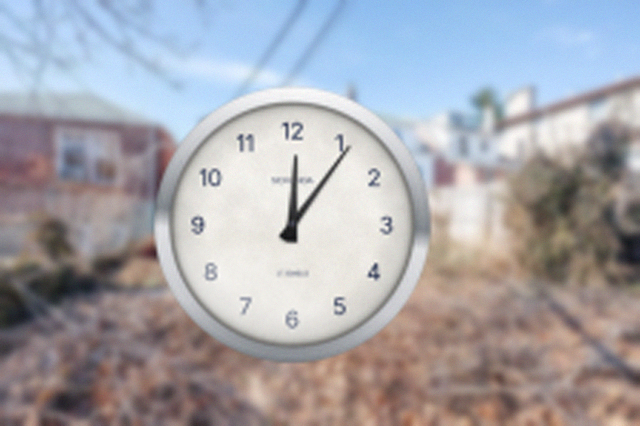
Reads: 12 h 06 min
